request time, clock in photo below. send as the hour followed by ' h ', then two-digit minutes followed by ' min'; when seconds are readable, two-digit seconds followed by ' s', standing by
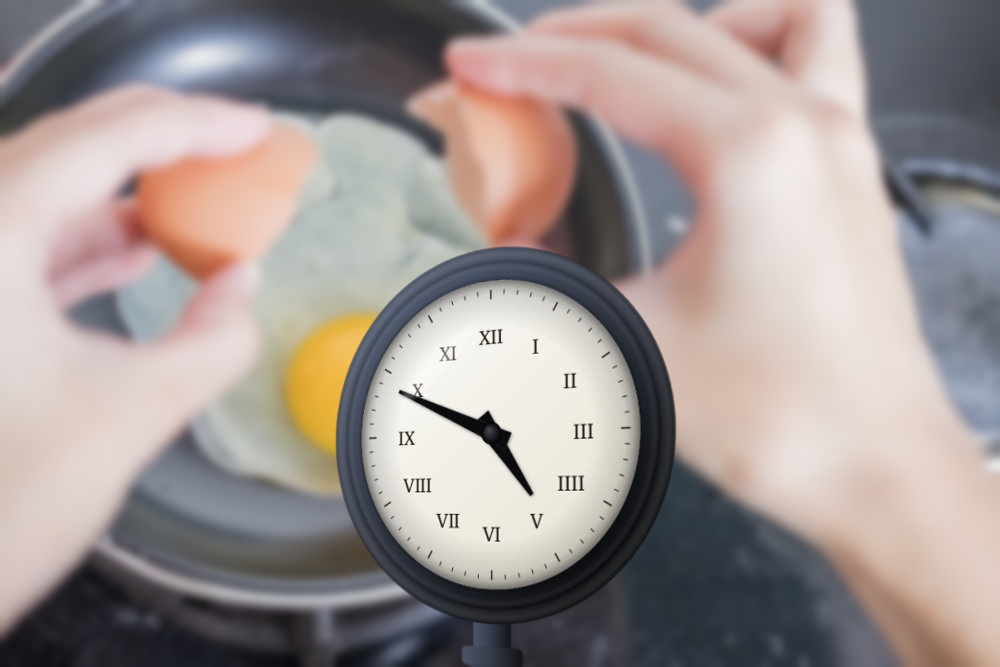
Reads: 4 h 49 min
